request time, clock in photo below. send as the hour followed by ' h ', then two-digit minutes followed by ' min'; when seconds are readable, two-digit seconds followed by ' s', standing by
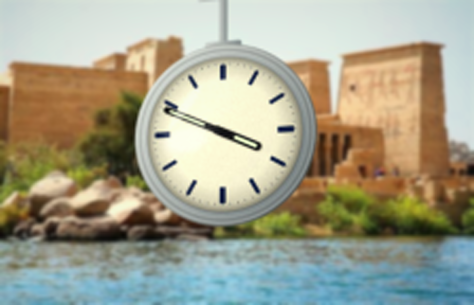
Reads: 3 h 49 min
